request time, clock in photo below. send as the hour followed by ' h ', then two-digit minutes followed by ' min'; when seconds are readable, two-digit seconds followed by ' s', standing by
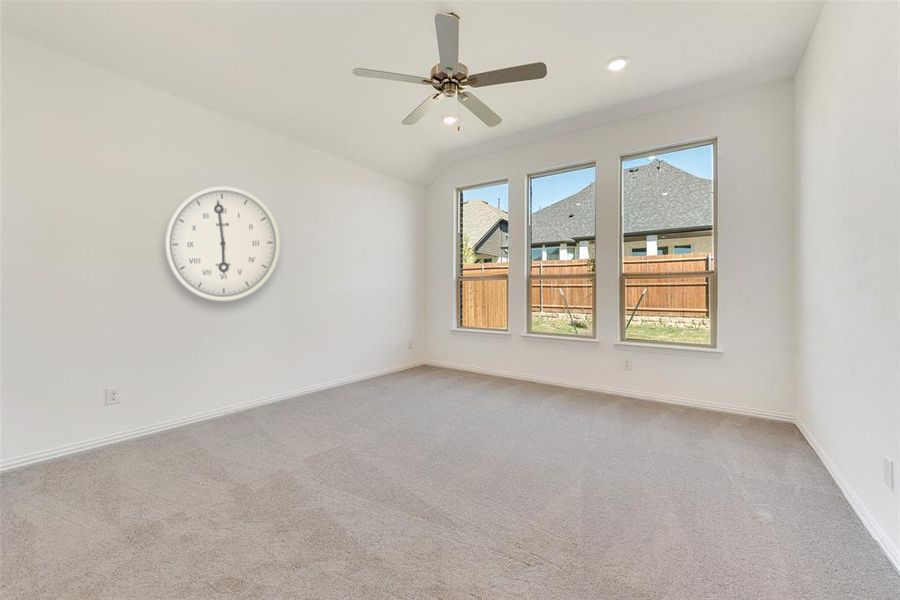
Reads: 5 h 59 min
